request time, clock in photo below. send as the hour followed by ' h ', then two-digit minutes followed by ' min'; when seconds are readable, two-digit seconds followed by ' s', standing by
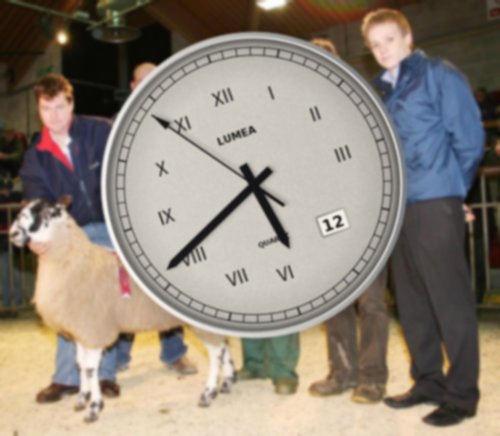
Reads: 5 h 40 min 54 s
